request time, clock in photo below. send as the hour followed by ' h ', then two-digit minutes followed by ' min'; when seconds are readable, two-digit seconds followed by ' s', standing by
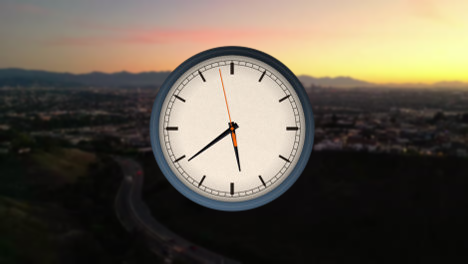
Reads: 5 h 38 min 58 s
